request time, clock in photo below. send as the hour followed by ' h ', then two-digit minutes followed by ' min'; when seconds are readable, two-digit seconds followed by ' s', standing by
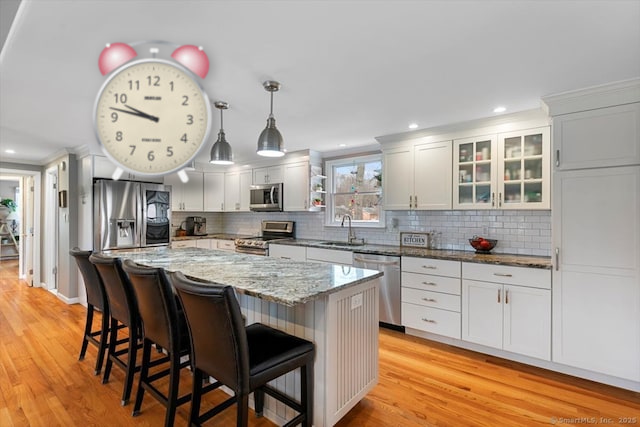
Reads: 9 h 47 min
